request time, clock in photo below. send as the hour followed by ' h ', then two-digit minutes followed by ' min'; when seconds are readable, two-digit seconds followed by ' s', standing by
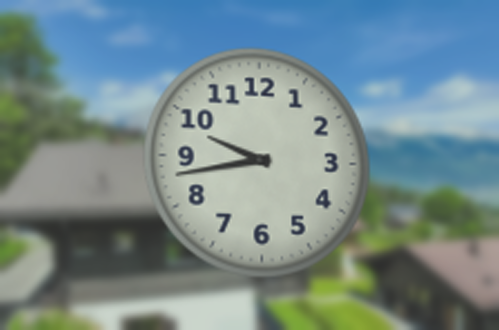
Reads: 9 h 43 min
